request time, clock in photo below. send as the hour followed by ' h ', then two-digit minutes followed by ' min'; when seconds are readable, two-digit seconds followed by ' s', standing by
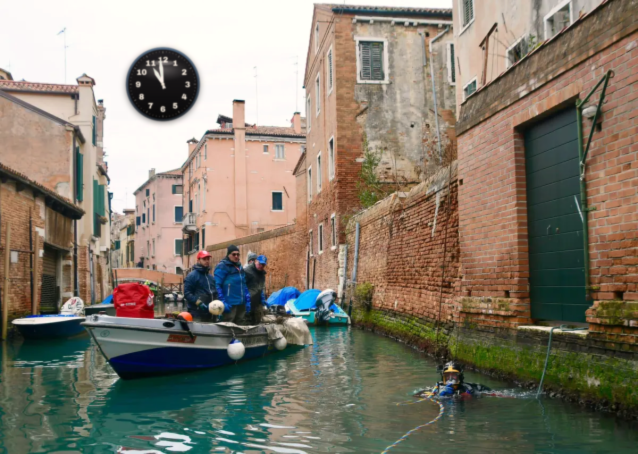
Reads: 10 h 59 min
